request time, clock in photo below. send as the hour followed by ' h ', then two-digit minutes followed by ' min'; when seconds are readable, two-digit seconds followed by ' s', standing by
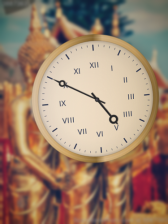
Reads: 4 h 50 min
